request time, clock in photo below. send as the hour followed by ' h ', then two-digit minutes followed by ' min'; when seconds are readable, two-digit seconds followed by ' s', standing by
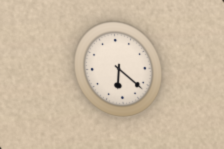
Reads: 6 h 22 min
